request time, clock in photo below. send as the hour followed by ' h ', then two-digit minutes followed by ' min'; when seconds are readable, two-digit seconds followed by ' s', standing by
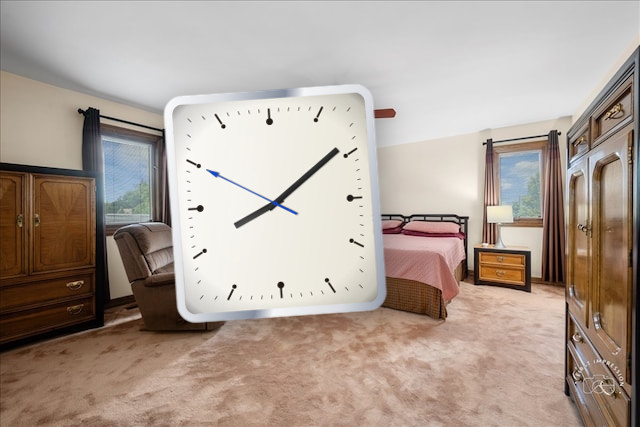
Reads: 8 h 08 min 50 s
